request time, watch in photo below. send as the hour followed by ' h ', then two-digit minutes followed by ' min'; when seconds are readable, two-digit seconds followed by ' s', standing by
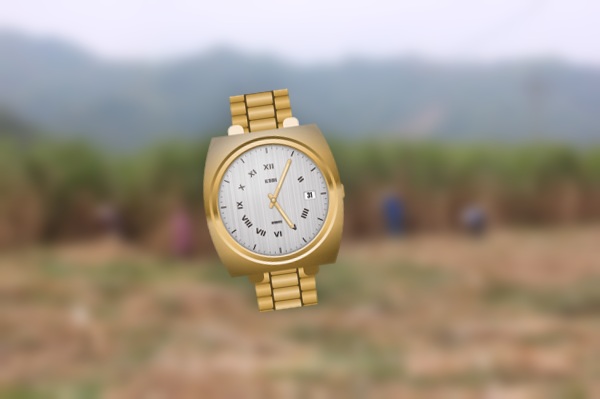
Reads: 5 h 05 min
